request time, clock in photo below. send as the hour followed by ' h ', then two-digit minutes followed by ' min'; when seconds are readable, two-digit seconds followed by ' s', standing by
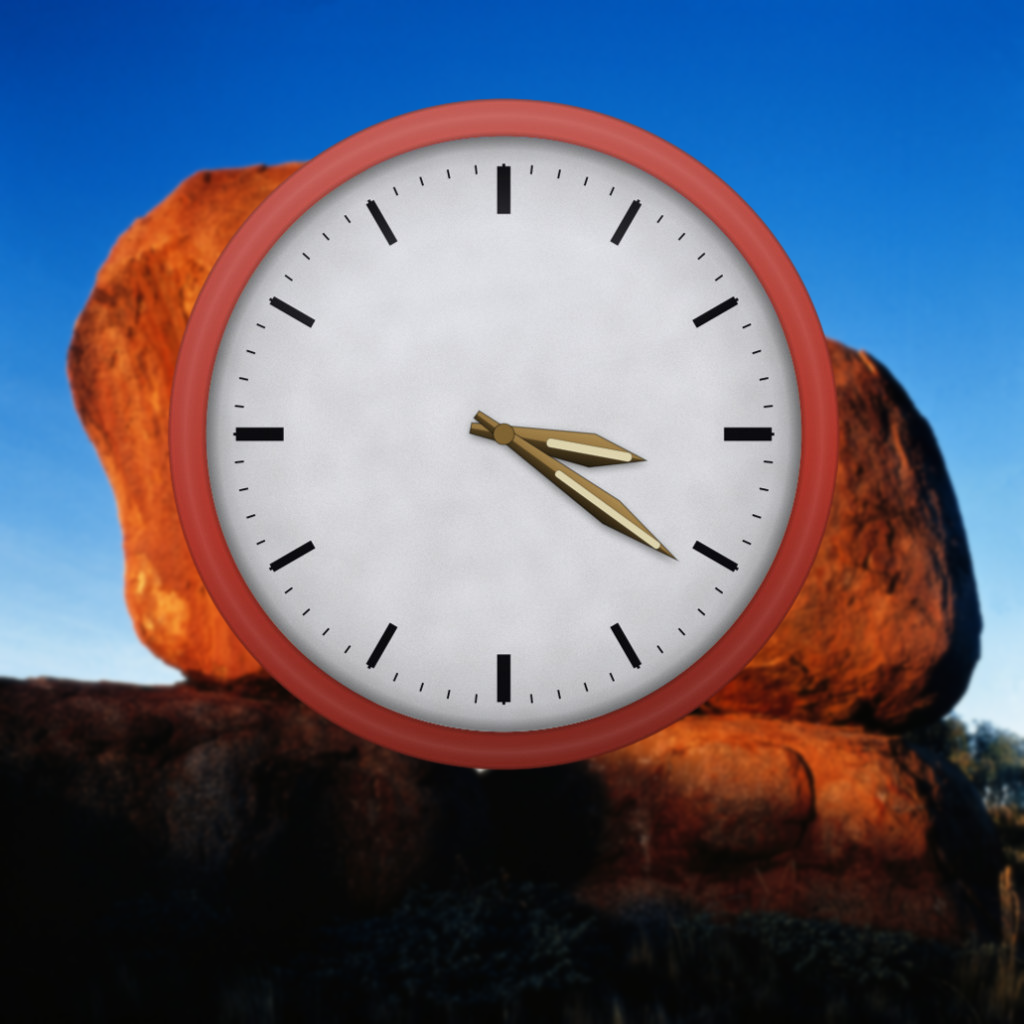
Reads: 3 h 21 min
